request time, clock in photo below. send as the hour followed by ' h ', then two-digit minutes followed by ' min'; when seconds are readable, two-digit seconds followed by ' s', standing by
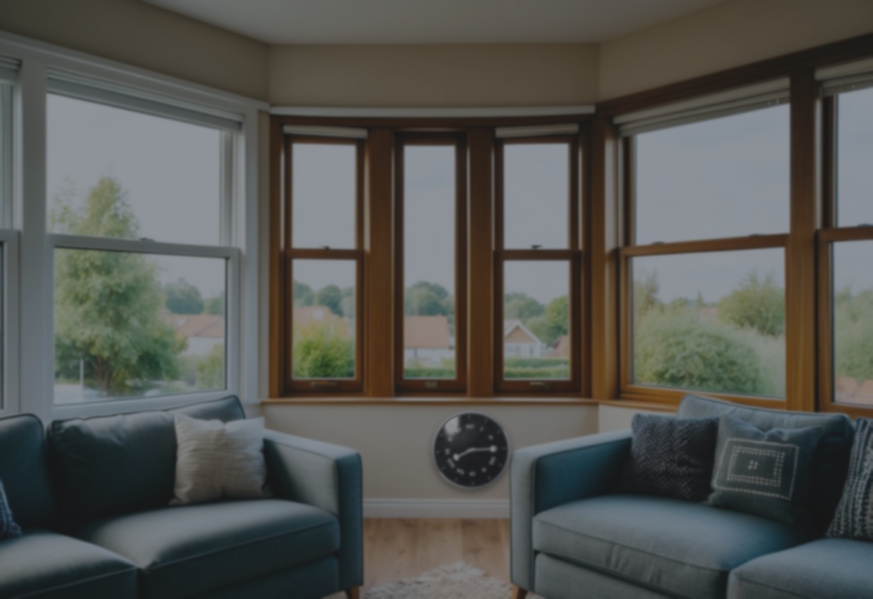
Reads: 8 h 15 min
